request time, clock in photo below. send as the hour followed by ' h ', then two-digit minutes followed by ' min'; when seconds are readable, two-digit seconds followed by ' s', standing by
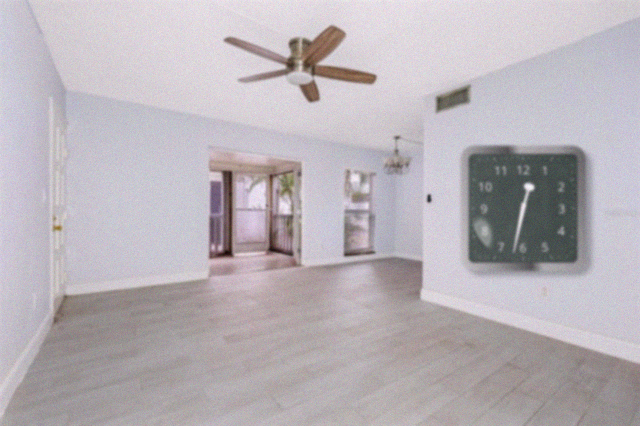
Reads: 12 h 32 min
